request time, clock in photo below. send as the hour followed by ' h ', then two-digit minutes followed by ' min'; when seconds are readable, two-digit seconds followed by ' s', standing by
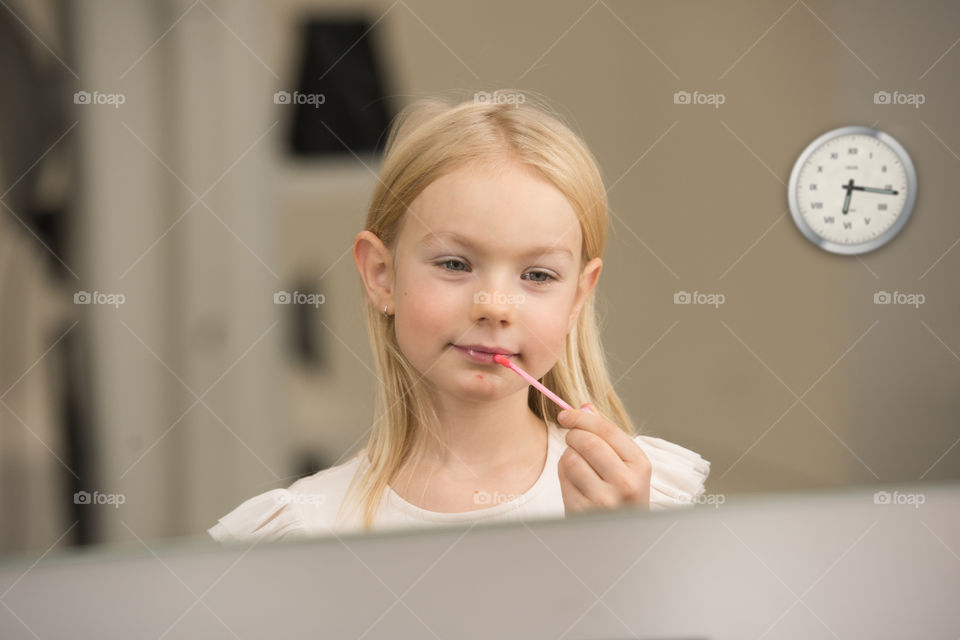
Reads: 6 h 16 min
